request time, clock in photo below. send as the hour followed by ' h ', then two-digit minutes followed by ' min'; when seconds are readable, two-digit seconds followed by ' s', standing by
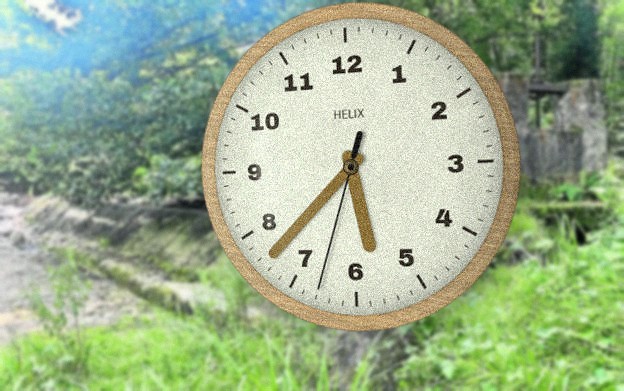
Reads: 5 h 37 min 33 s
